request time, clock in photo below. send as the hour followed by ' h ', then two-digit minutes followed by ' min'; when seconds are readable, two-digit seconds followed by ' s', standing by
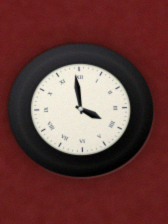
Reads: 3 h 59 min
